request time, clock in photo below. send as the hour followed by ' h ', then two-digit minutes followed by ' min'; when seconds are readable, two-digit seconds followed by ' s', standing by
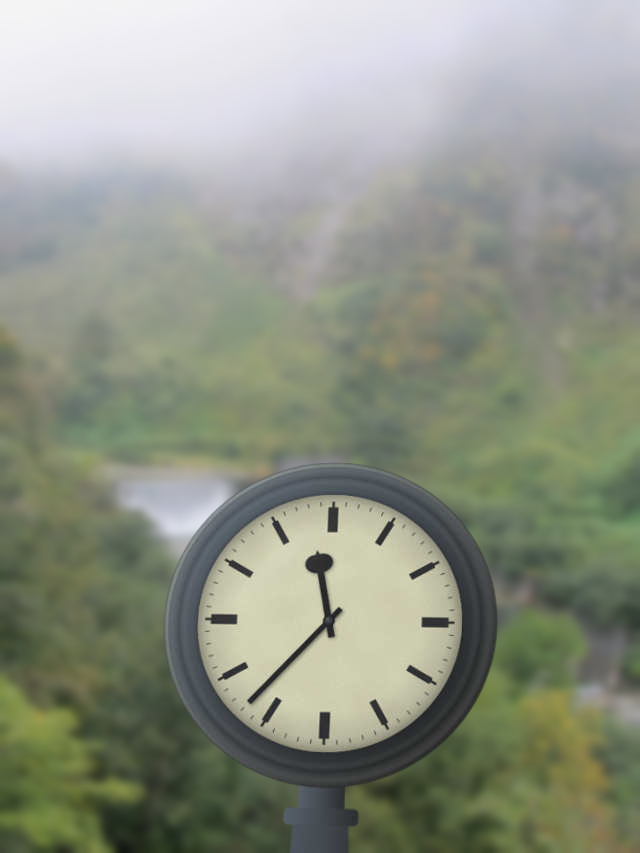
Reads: 11 h 37 min
